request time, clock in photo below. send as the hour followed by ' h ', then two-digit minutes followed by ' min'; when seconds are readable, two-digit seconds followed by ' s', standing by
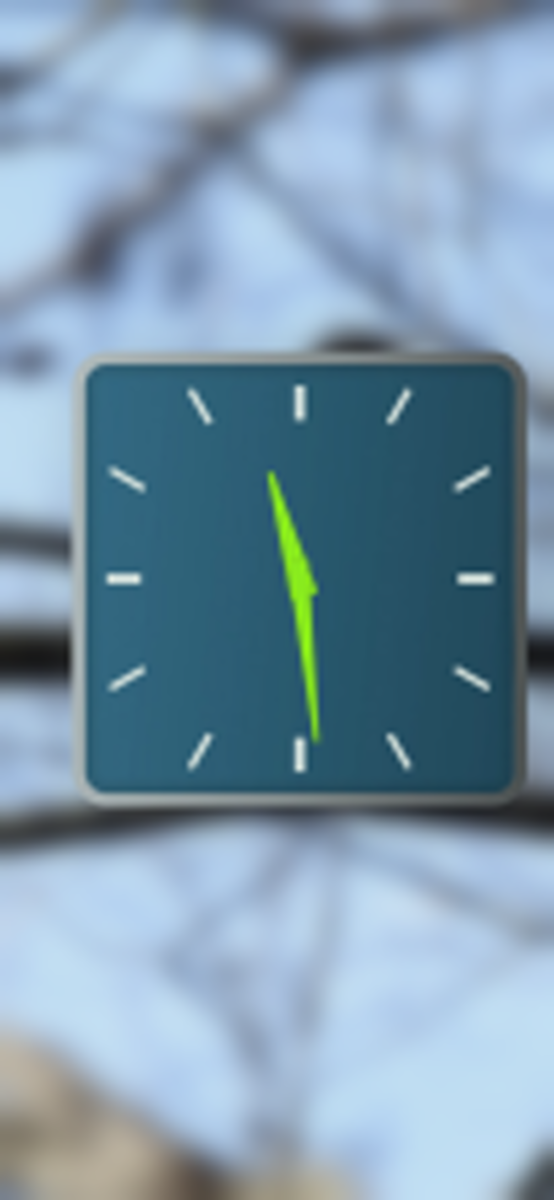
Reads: 11 h 29 min
